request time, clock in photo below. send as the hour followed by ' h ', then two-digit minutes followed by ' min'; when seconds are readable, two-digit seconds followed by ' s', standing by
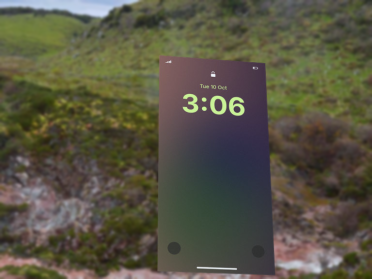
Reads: 3 h 06 min
